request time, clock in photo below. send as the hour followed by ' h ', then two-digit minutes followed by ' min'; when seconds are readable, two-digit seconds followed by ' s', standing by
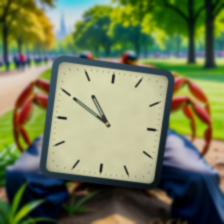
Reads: 10 h 50 min
